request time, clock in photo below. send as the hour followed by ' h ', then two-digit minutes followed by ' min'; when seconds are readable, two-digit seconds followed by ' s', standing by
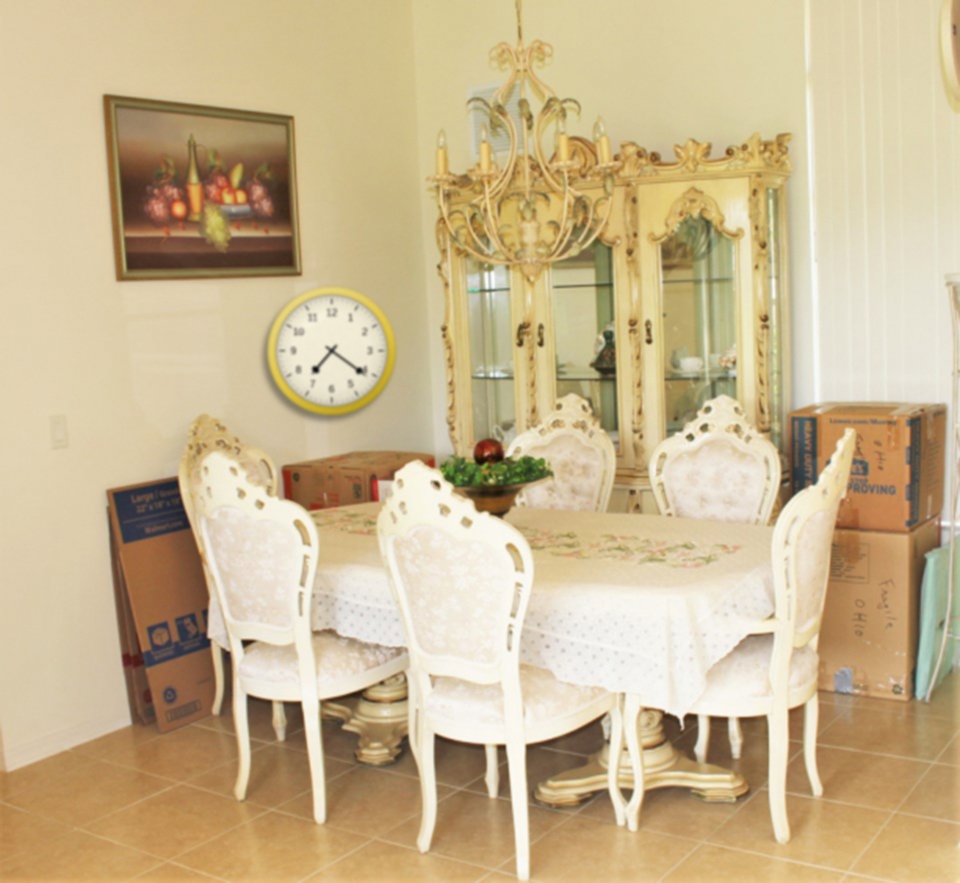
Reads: 7 h 21 min
